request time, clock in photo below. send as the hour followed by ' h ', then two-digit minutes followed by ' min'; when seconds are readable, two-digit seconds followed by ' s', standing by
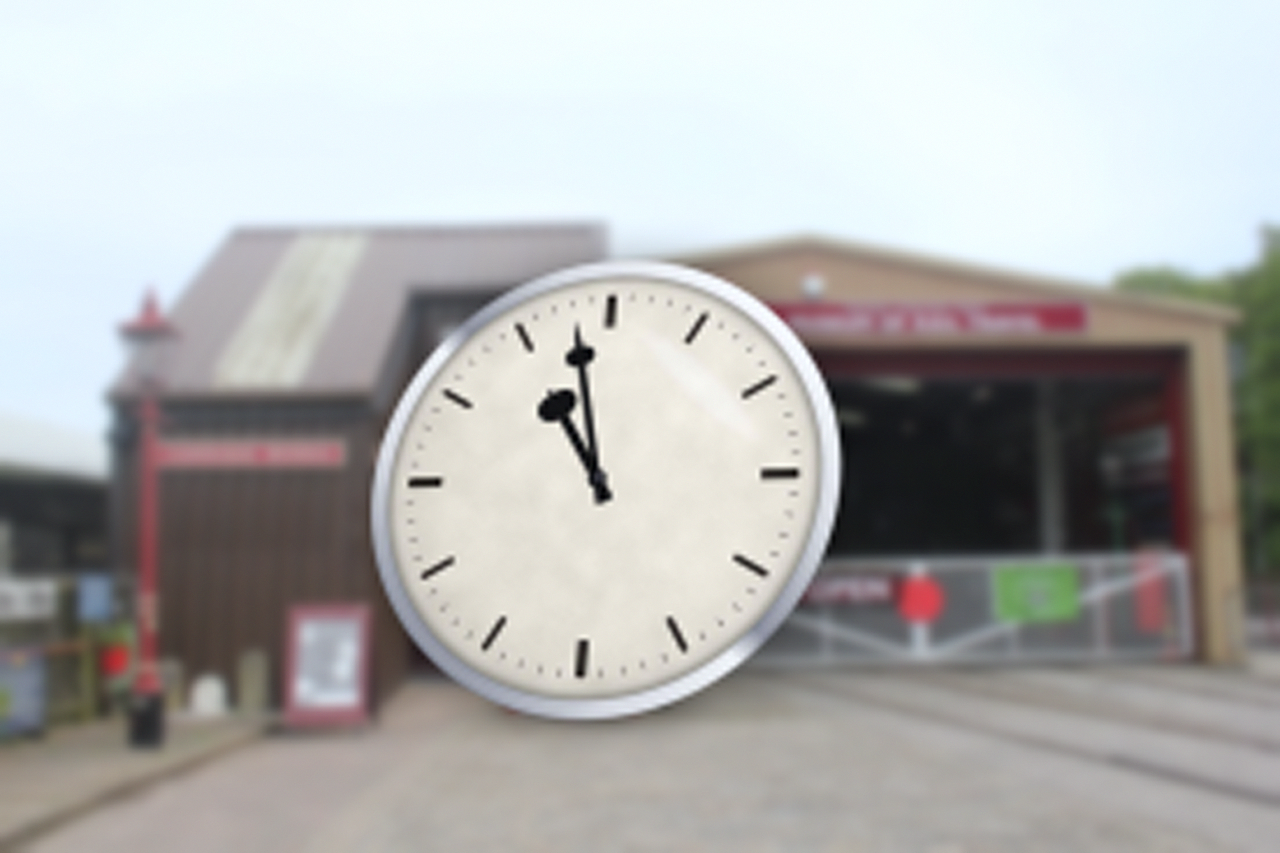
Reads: 10 h 58 min
